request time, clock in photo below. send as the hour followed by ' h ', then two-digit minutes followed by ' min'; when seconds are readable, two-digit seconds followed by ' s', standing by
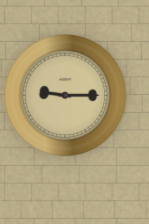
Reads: 9 h 15 min
